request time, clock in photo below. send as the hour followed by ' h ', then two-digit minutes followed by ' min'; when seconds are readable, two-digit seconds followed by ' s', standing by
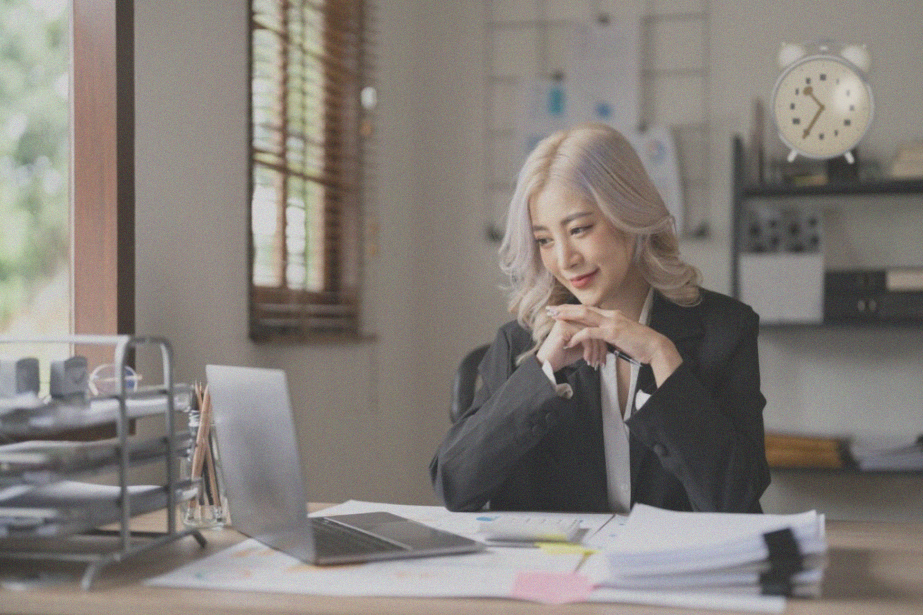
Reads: 10 h 35 min
